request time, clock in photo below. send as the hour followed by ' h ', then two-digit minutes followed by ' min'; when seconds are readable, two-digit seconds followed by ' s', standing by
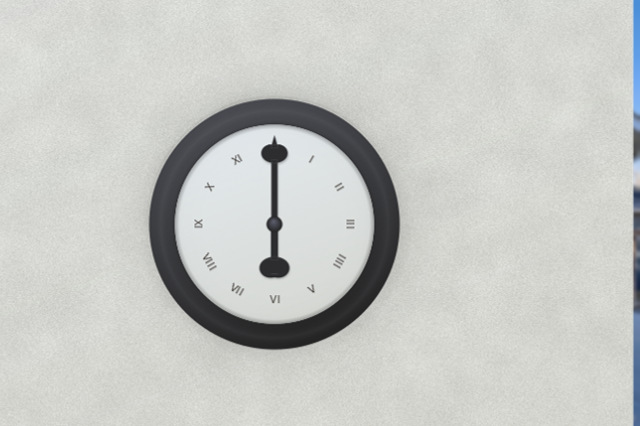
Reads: 6 h 00 min
